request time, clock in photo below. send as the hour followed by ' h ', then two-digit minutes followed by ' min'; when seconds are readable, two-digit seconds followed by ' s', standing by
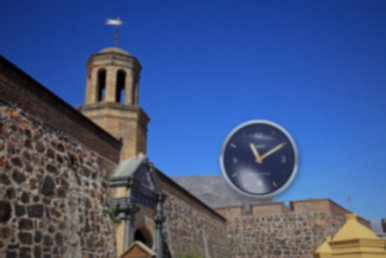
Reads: 11 h 10 min
